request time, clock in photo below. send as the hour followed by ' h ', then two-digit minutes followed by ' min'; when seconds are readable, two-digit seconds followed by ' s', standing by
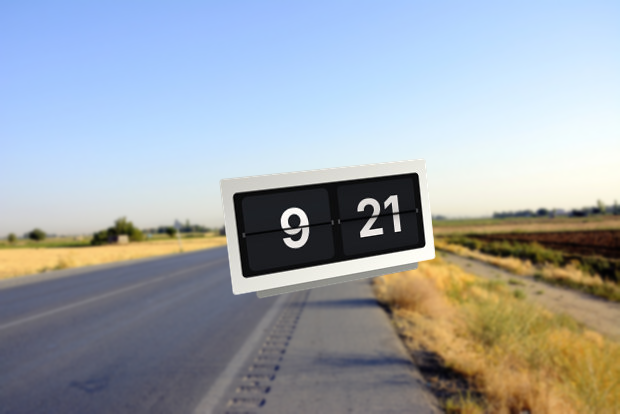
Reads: 9 h 21 min
